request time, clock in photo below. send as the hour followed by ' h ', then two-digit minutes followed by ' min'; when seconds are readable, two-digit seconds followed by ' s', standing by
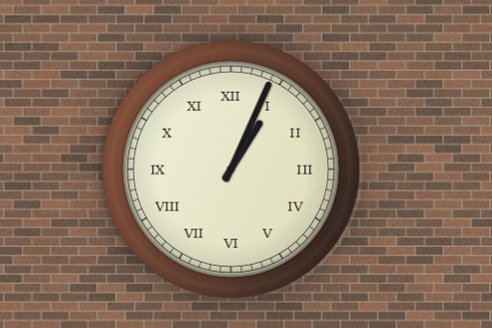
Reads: 1 h 04 min
